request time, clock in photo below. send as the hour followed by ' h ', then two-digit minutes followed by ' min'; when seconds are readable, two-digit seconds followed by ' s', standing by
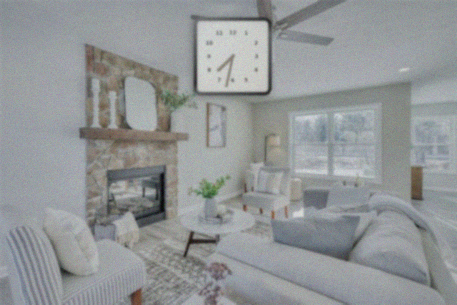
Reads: 7 h 32 min
